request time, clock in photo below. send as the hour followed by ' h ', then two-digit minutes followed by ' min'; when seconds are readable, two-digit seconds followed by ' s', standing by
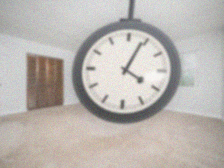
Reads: 4 h 04 min
